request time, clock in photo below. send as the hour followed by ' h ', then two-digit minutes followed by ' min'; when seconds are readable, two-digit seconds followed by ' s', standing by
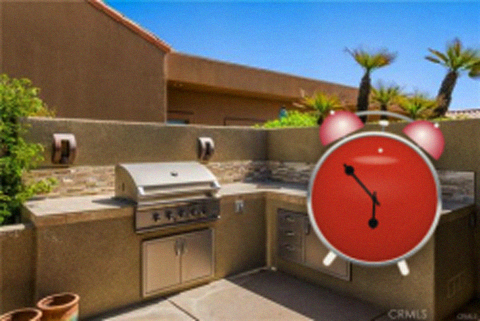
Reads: 5 h 52 min
